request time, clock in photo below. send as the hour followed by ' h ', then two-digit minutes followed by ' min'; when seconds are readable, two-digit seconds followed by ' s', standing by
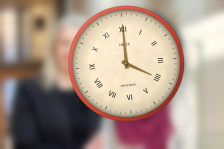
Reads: 4 h 00 min
